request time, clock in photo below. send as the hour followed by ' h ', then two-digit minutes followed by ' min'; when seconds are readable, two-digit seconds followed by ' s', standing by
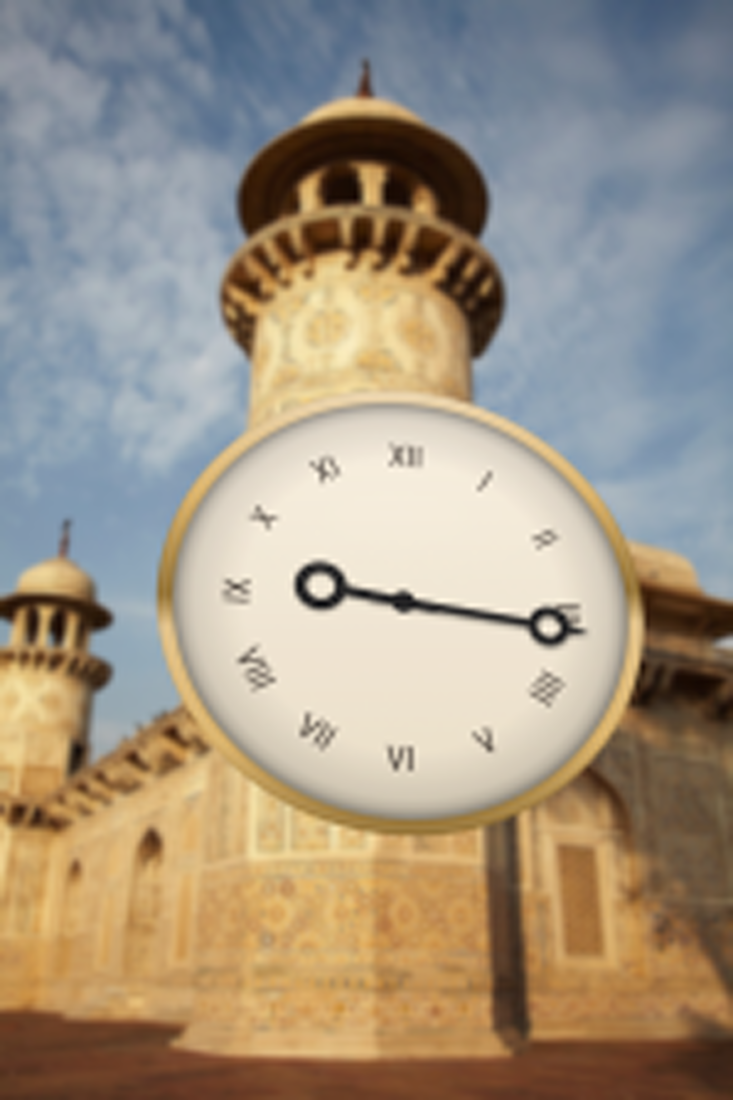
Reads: 9 h 16 min
